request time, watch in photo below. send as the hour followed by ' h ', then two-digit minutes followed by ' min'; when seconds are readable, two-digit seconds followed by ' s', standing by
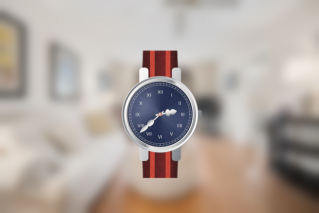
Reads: 2 h 38 min
